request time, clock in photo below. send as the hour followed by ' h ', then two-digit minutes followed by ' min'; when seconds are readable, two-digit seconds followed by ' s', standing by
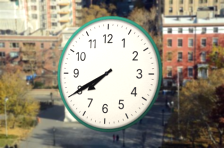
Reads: 7 h 40 min
